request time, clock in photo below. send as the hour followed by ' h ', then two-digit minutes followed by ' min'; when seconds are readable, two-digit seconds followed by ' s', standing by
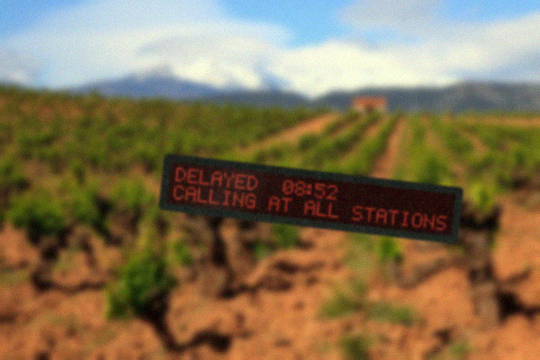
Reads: 8 h 52 min
